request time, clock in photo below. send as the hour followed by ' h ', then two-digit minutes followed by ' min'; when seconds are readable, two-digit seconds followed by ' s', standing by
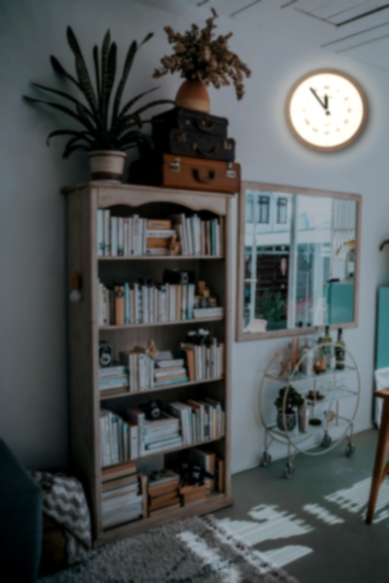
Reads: 11 h 54 min
